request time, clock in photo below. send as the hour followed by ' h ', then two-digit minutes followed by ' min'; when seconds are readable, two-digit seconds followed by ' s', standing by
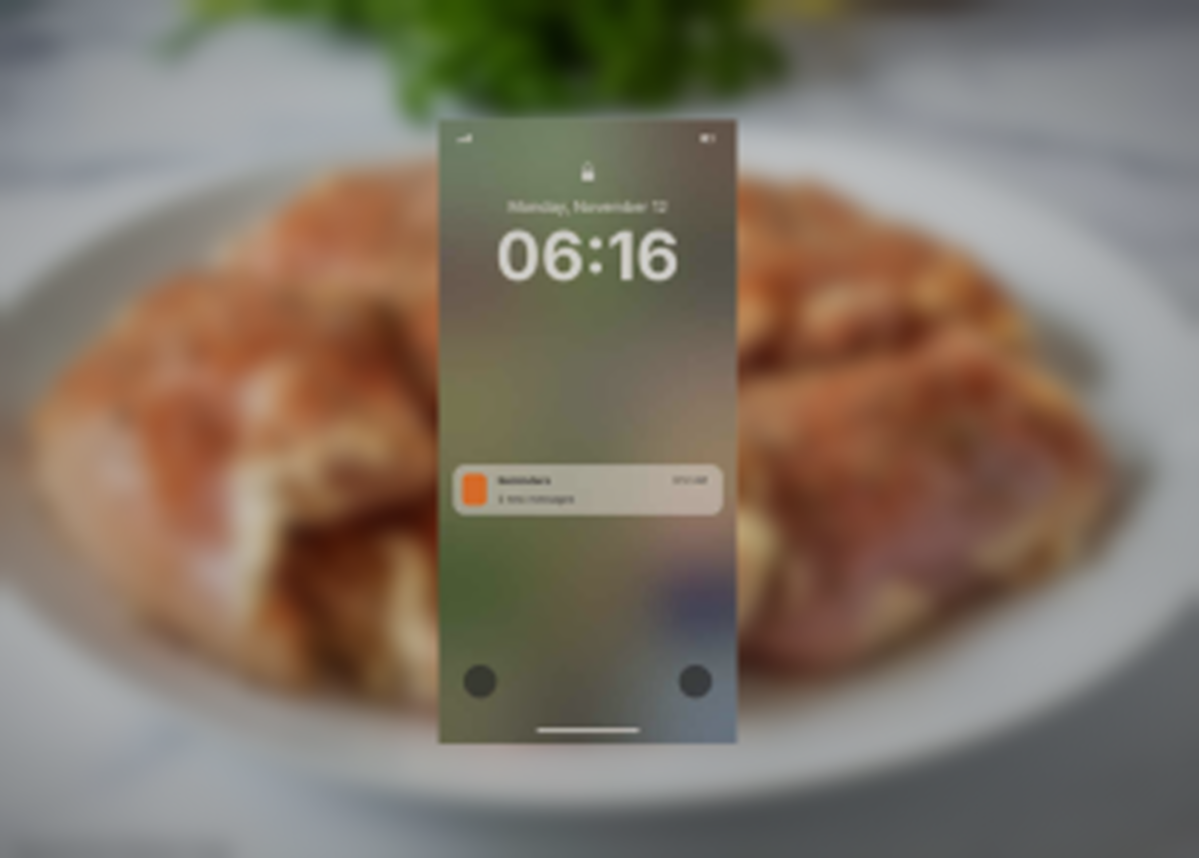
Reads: 6 h 16 min
